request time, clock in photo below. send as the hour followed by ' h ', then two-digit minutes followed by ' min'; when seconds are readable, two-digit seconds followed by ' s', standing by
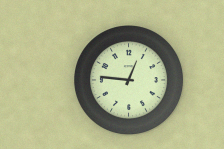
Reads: 12 h 46 min
